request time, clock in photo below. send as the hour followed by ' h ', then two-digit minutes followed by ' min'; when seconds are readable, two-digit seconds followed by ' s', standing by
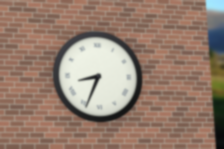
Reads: 8 h 34 min
